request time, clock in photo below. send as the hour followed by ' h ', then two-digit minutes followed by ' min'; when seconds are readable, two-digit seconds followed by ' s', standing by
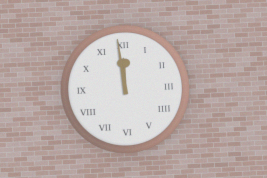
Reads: 11 h 59 min
